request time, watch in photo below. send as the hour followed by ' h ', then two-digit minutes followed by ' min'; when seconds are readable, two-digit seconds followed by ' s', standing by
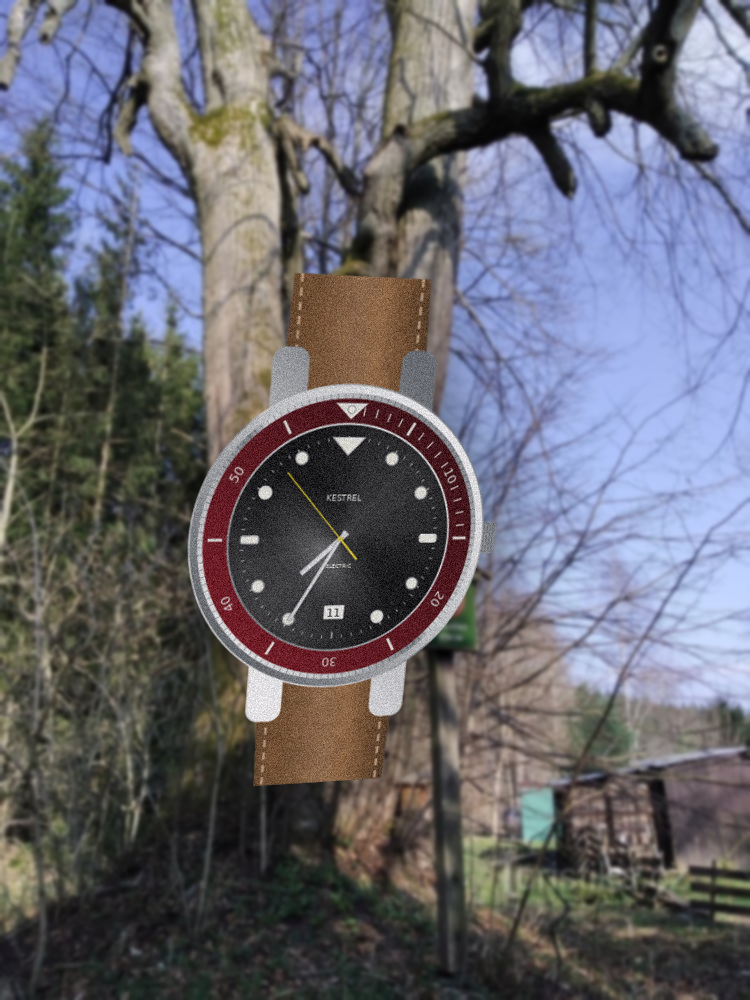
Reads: 7 h 34 min 53 s
